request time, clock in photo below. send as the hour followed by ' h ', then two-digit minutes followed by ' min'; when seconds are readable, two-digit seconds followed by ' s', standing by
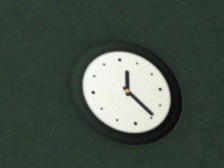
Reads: 12 h 24 min
